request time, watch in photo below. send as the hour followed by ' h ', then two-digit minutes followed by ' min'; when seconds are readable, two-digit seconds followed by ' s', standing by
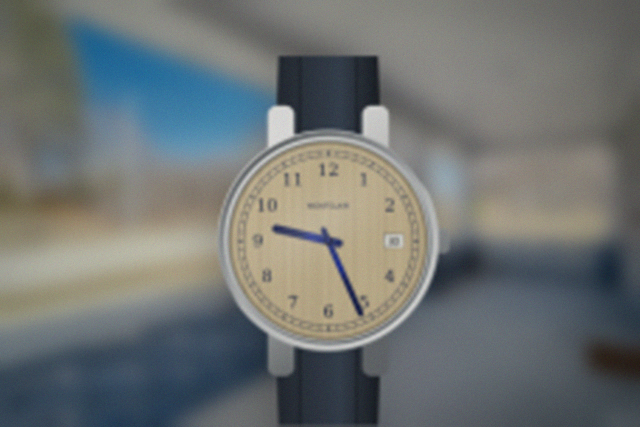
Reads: 9 h 26 min
